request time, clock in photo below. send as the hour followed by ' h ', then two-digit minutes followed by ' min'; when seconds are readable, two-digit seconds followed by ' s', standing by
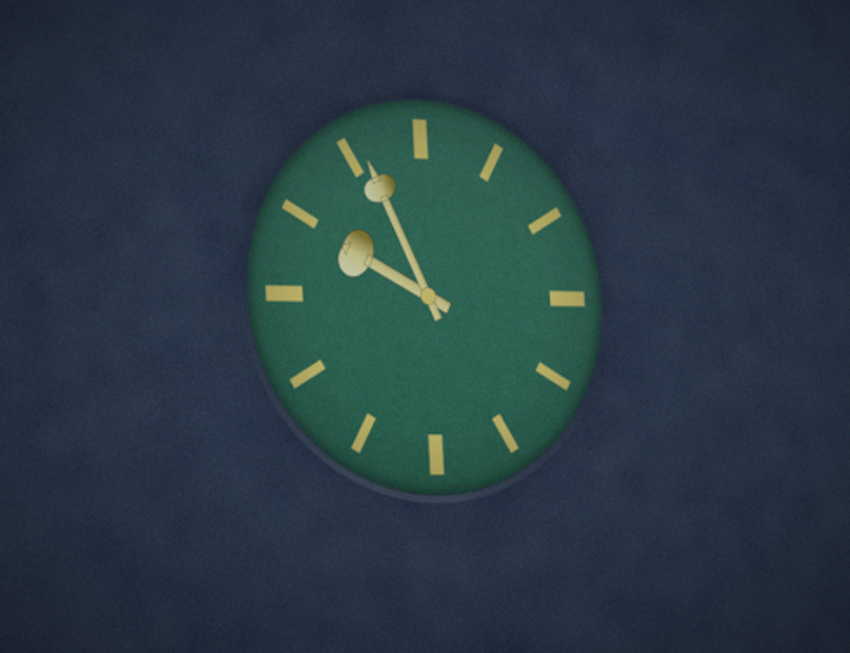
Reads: 9 h 56 min
